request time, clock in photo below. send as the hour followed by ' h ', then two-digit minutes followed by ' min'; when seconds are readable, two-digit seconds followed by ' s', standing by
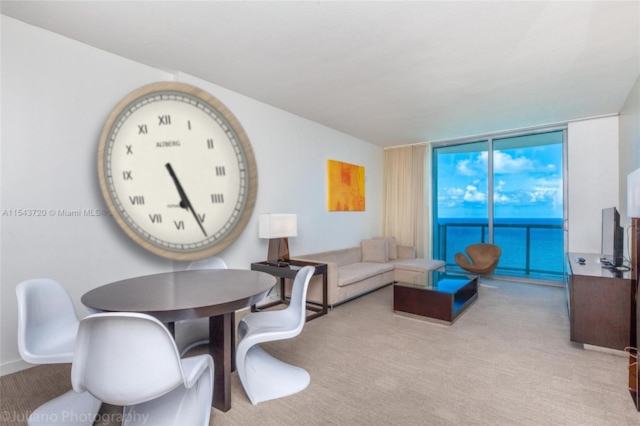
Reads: 5 h 26 min
